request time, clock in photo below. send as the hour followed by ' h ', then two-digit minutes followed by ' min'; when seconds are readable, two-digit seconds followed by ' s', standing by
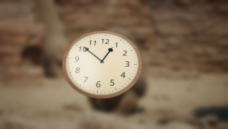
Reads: 12 h 51 min
